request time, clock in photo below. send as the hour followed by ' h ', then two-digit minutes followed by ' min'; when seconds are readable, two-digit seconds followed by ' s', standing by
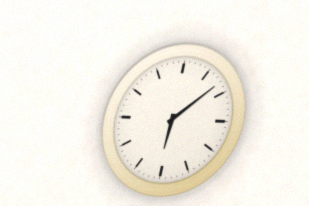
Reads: 6 h 08 min
